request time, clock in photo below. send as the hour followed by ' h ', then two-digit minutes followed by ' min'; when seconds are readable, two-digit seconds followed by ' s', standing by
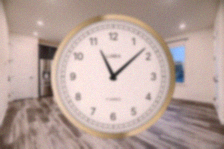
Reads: 11 h 08 min
